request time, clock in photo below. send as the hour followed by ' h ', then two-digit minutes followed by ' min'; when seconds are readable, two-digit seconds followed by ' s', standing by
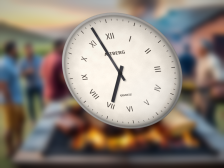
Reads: 6 h 57 min
